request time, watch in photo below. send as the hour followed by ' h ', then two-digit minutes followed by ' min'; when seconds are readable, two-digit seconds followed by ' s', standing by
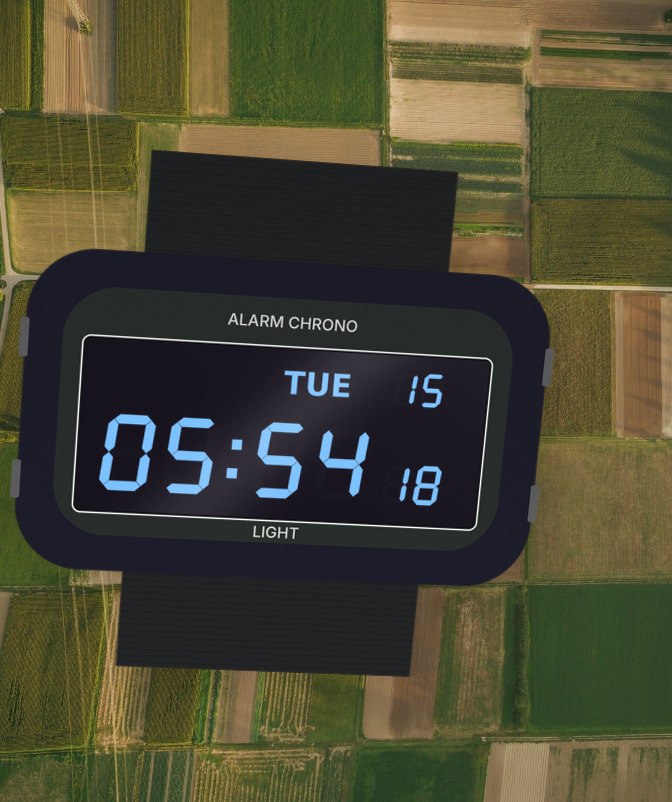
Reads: 5 h 54 min 18 s
